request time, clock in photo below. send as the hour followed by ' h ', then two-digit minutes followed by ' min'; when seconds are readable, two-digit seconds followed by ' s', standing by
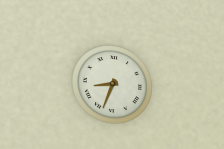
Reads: 8 h 33 min
